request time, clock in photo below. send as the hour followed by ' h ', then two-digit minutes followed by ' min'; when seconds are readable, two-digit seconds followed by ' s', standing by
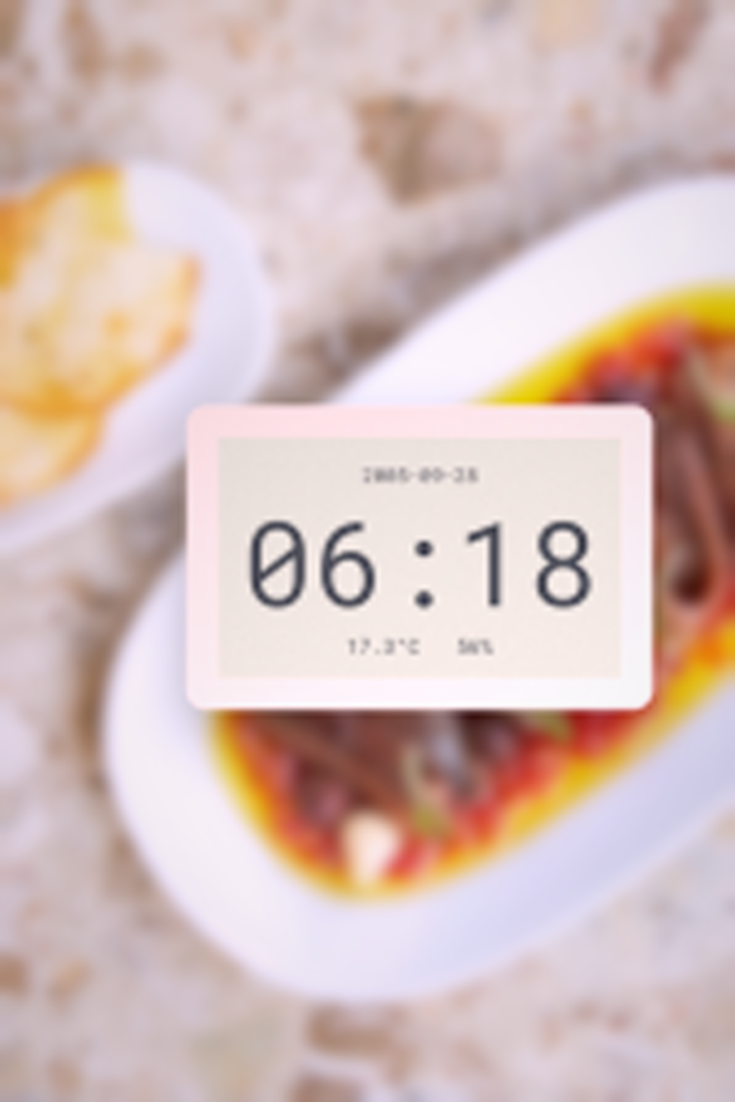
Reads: 6 h 18 min
